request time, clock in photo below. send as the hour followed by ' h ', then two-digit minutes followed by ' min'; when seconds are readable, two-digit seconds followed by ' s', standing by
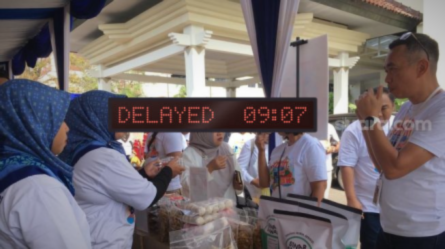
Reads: 9 h 07 min
